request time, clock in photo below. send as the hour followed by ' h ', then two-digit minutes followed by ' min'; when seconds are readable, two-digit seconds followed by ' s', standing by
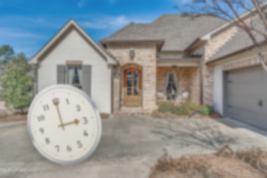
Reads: 3 h 00 min
